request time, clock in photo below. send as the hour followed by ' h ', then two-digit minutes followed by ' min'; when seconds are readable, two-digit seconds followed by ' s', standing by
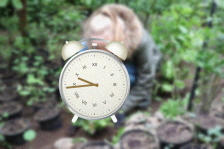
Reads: 9 h 44 min
